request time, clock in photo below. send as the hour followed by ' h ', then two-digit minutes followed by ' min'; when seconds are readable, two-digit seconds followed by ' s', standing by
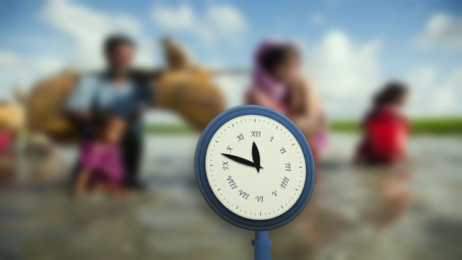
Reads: 11 h 48 min
